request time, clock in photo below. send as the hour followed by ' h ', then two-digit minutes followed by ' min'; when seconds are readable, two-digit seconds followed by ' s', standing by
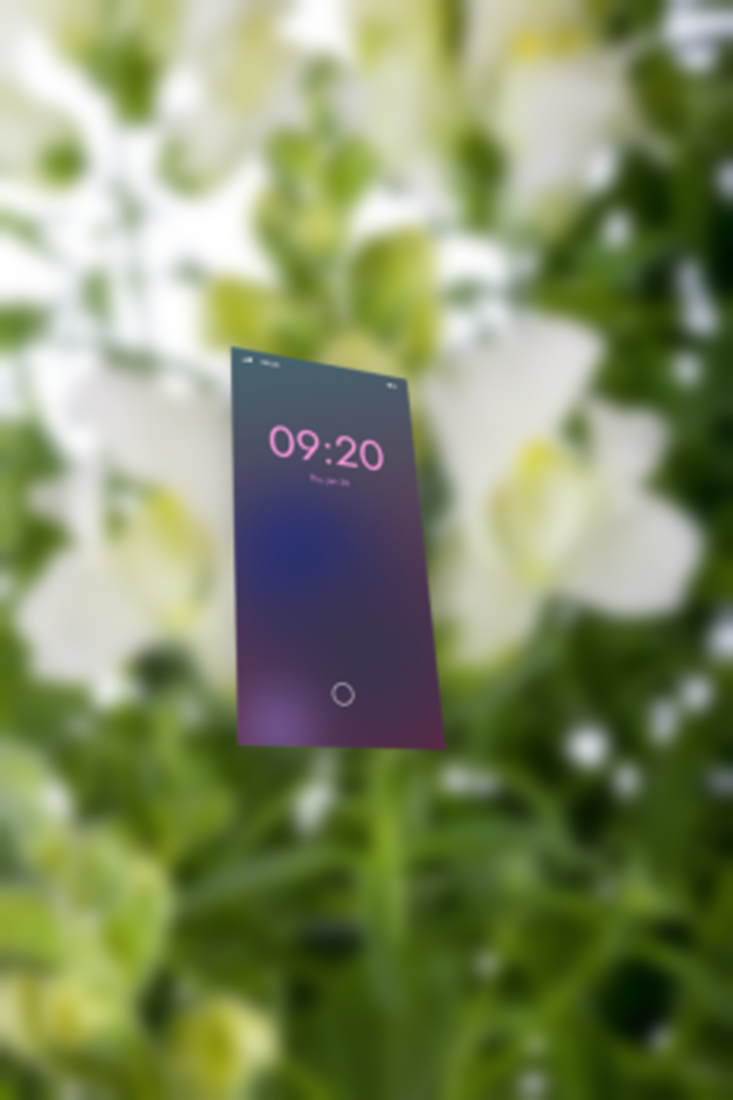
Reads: 9 h 20 min
